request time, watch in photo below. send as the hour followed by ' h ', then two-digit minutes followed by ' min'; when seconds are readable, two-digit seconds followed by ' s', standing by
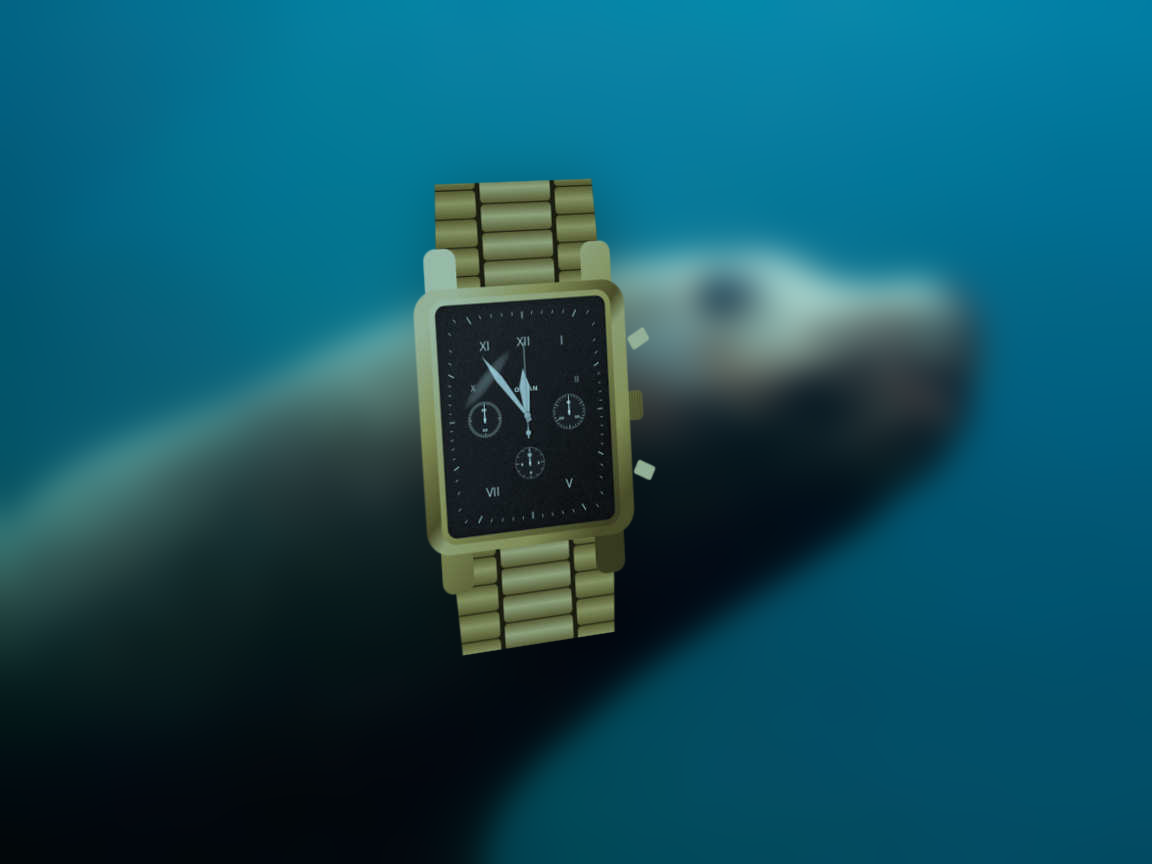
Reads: 11 h 54 min
